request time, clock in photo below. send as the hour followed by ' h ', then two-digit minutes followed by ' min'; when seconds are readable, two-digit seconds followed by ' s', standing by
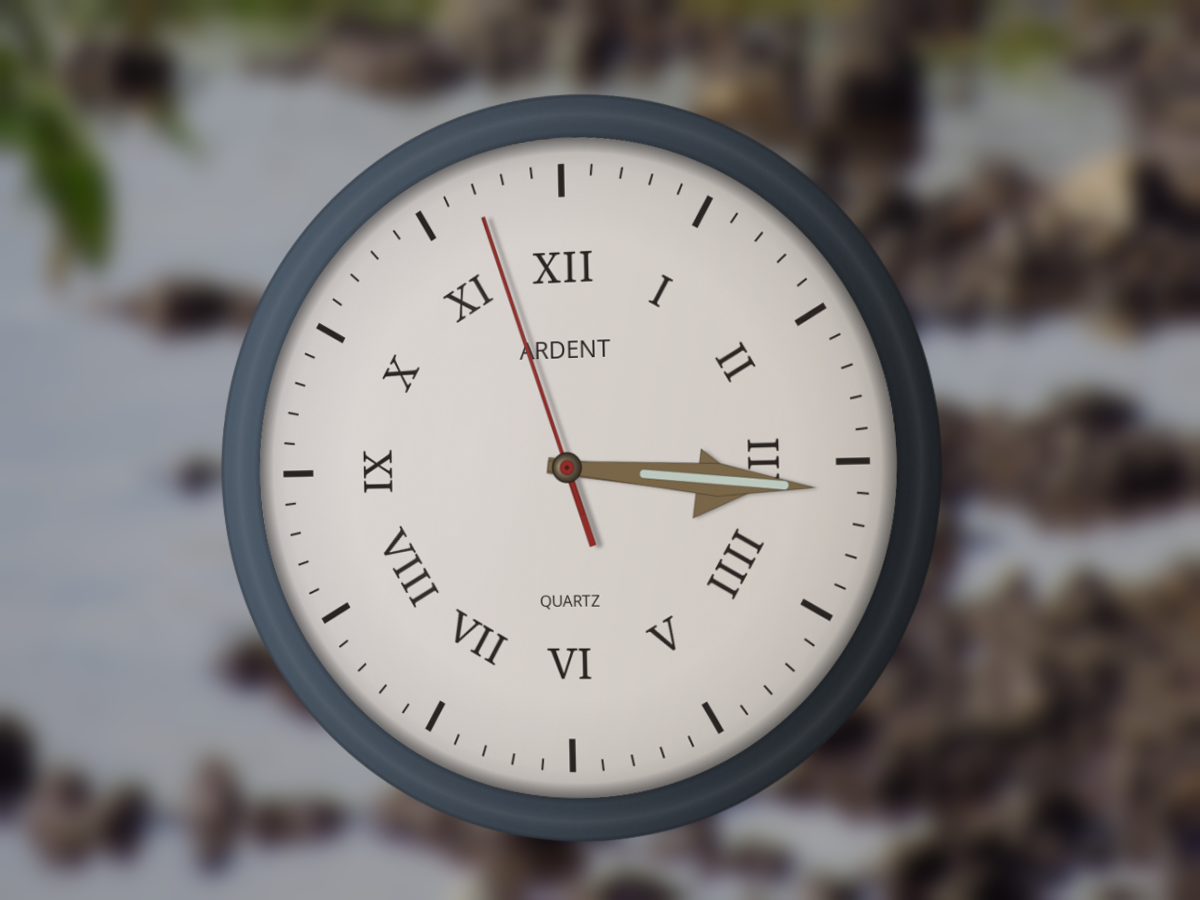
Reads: 3 h 15 min 57 s
